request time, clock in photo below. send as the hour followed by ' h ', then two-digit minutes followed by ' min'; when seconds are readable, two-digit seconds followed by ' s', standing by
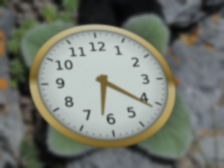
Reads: 6 h 21 min
